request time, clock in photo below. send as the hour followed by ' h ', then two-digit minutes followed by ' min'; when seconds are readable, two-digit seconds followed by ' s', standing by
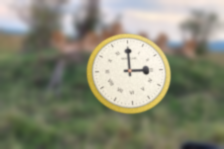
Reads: 3 h 00 min
